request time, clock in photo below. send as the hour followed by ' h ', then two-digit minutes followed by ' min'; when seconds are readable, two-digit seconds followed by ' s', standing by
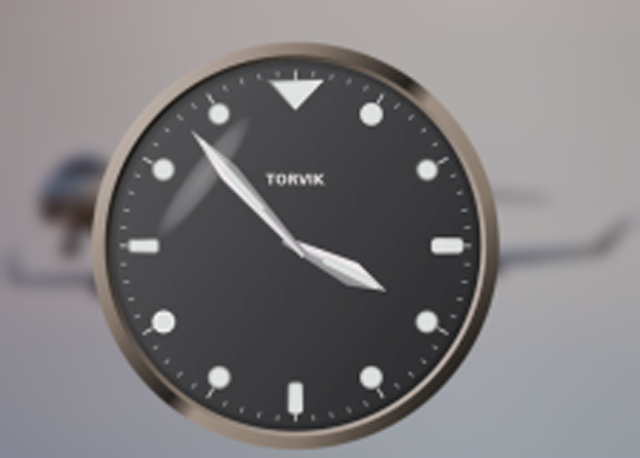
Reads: 3 h 53 min
